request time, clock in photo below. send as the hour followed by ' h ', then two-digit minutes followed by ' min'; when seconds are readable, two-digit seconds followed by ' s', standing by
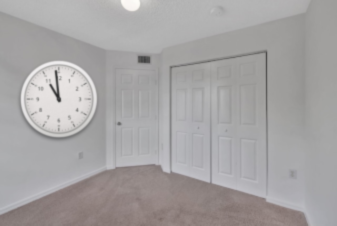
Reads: 10 h 59 min
